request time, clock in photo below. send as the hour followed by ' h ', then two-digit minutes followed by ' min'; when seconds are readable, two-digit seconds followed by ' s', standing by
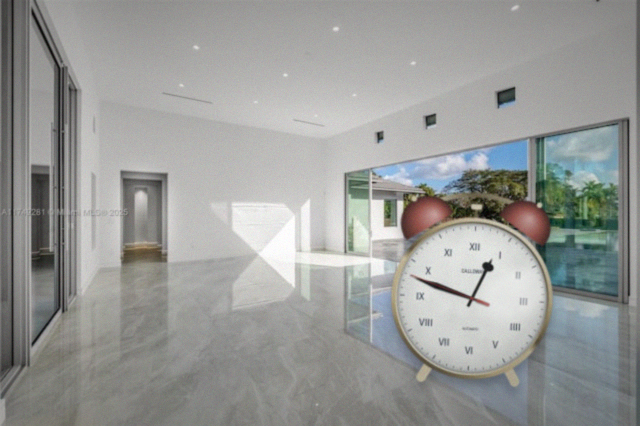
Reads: 12 h 47 min 48 s
